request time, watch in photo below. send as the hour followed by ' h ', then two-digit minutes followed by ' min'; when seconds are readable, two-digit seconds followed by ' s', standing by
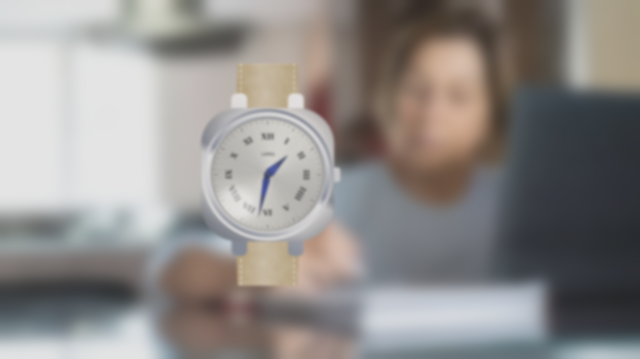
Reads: 1 h 32 min
